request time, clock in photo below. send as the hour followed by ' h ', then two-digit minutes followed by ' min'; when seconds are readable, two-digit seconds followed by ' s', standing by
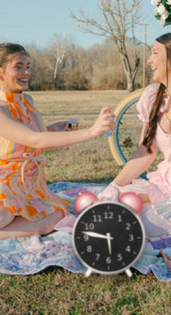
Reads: 5 h 47 min
